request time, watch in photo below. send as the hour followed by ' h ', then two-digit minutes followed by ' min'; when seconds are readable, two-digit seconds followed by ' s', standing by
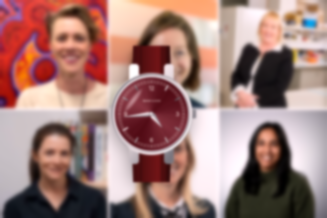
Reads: 4 h 44 min
